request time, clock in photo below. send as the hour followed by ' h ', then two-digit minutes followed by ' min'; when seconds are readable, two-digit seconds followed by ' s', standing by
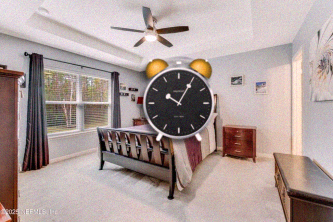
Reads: 10 h 05 min
